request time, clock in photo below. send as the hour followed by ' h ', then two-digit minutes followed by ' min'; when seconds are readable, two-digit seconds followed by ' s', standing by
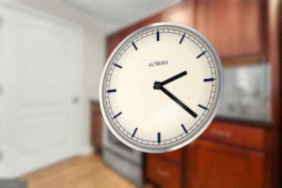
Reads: 2 h 22 min
